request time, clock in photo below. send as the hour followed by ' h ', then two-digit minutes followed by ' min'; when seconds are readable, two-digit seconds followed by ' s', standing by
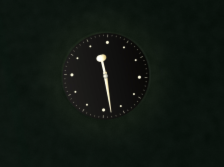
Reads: 11 h 28 min
